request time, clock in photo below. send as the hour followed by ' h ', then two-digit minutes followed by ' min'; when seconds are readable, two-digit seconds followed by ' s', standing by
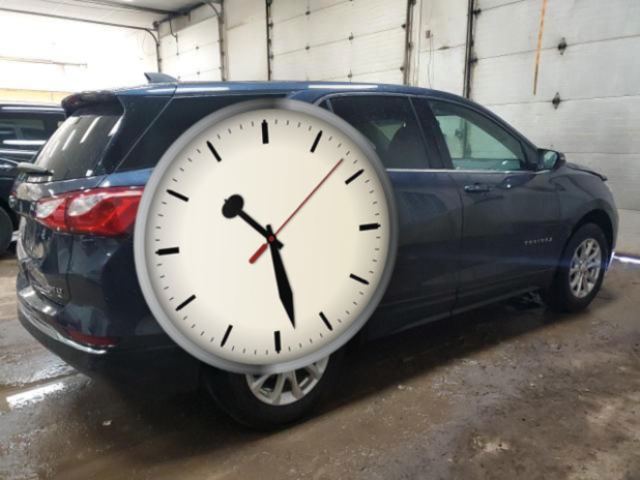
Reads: 10 h 28 min 08 s
